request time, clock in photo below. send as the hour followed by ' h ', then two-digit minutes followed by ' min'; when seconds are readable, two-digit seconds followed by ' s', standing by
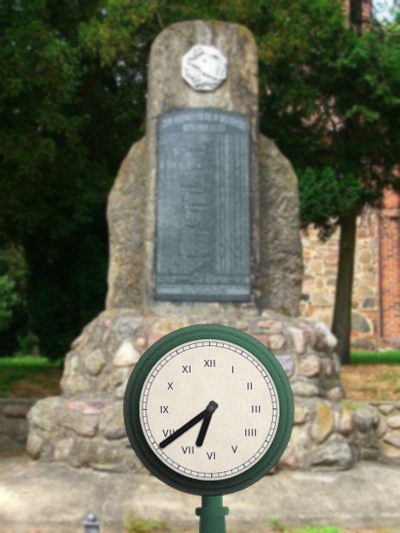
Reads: 6 h 39 min
